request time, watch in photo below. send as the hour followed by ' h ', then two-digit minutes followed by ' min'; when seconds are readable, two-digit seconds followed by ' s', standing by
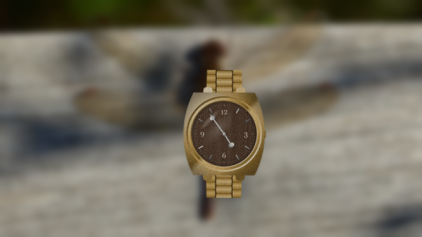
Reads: 4 h 54 min
